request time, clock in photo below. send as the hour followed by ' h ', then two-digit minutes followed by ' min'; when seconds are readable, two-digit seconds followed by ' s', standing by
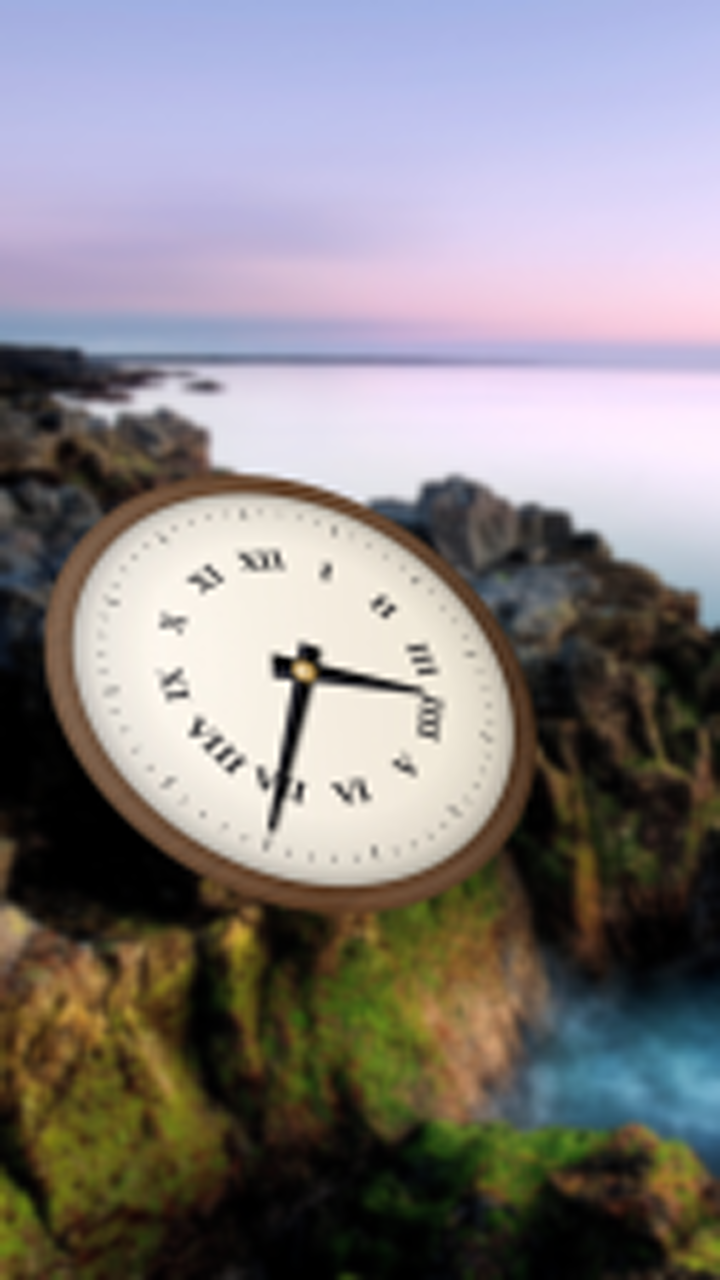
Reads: 3 h 35 min
